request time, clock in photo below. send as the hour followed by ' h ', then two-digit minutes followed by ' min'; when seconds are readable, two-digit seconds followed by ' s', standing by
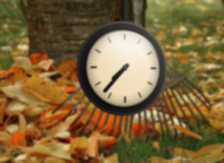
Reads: 7 h 37 min
